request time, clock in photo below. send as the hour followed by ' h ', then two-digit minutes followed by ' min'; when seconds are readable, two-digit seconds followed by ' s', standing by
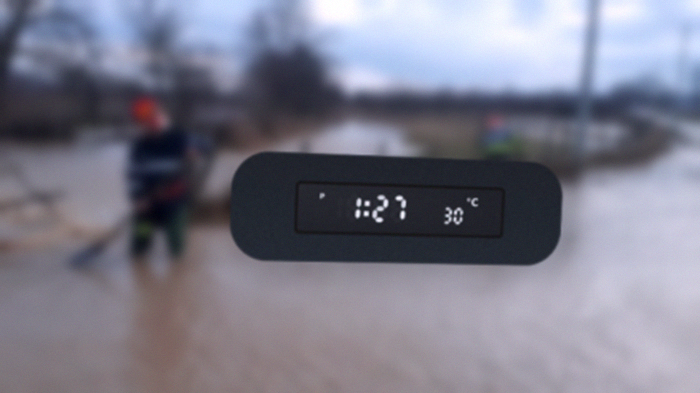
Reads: 1 h 27 min
